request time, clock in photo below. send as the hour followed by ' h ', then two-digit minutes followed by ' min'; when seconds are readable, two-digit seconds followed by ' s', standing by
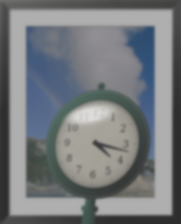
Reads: 4 h 17 min
